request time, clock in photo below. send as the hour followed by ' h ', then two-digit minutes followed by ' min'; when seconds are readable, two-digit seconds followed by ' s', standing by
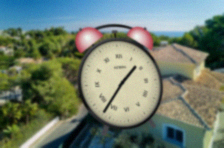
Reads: 1 h 37 min
